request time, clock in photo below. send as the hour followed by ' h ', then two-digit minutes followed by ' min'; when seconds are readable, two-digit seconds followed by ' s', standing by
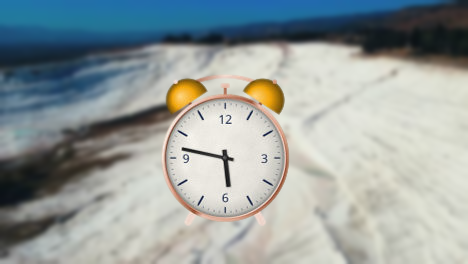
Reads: 5 h 47 min
